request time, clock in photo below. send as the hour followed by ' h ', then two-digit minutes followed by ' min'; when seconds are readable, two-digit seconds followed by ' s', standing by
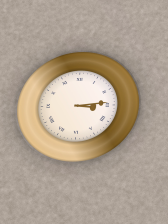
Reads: 3 h 14 min
